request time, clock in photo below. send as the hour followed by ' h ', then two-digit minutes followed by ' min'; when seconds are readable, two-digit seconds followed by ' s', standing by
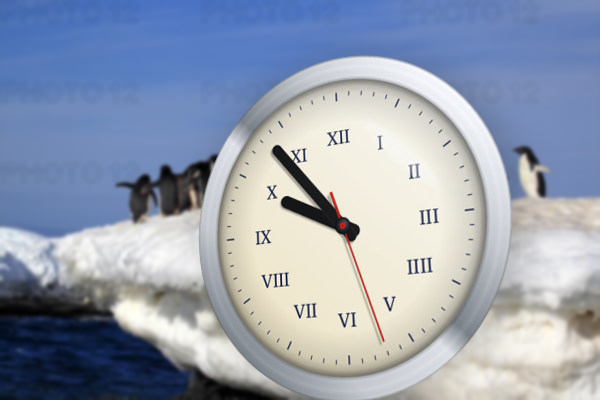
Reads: 9 h 53 min 27 s
